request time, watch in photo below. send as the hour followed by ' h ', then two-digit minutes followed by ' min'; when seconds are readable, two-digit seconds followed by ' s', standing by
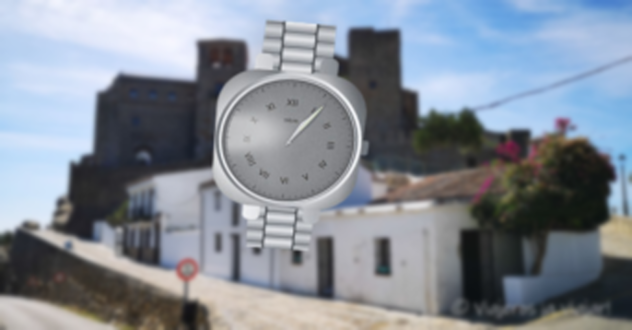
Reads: 1 h 06 min
